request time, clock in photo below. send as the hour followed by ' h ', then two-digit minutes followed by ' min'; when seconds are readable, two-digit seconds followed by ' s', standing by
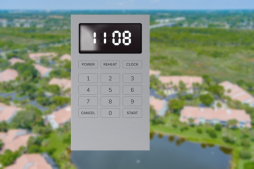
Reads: 11 h 08 min
